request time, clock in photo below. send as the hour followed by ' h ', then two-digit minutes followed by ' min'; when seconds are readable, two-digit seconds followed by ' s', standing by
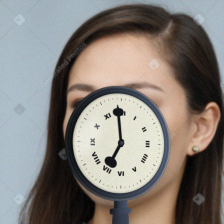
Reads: 6 h 59 min
